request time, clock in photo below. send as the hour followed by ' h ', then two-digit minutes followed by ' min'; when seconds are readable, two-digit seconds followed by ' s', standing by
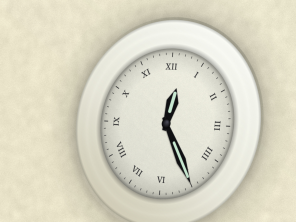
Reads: 12 h 25 min
